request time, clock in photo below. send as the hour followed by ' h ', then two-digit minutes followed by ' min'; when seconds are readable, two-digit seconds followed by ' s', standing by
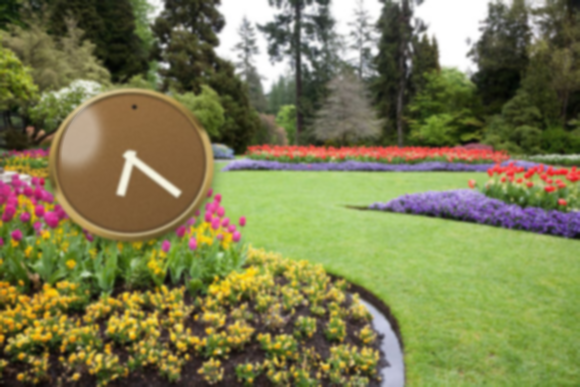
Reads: 6 h 21 min
